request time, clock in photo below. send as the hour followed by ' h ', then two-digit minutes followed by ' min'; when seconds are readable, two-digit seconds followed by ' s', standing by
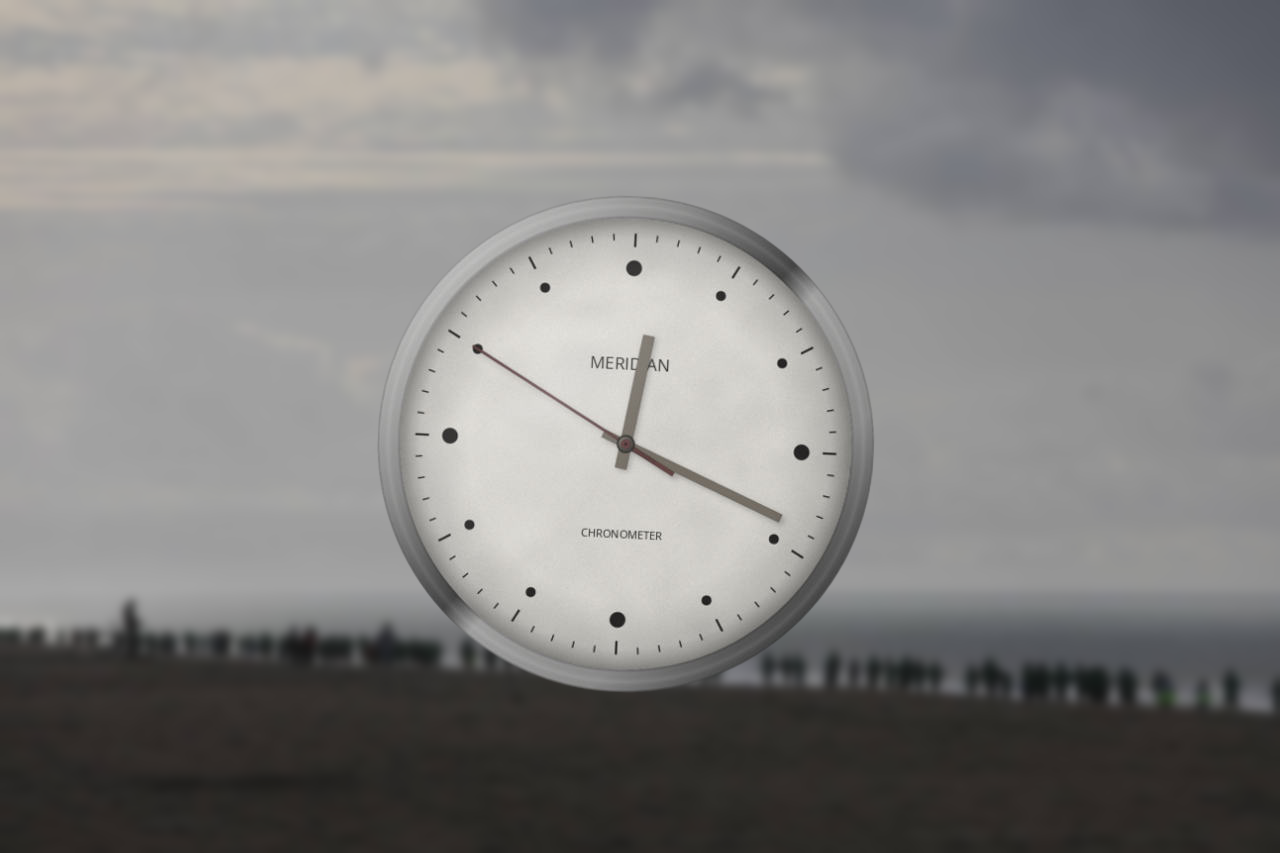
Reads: 12 h 18 min 50 s
